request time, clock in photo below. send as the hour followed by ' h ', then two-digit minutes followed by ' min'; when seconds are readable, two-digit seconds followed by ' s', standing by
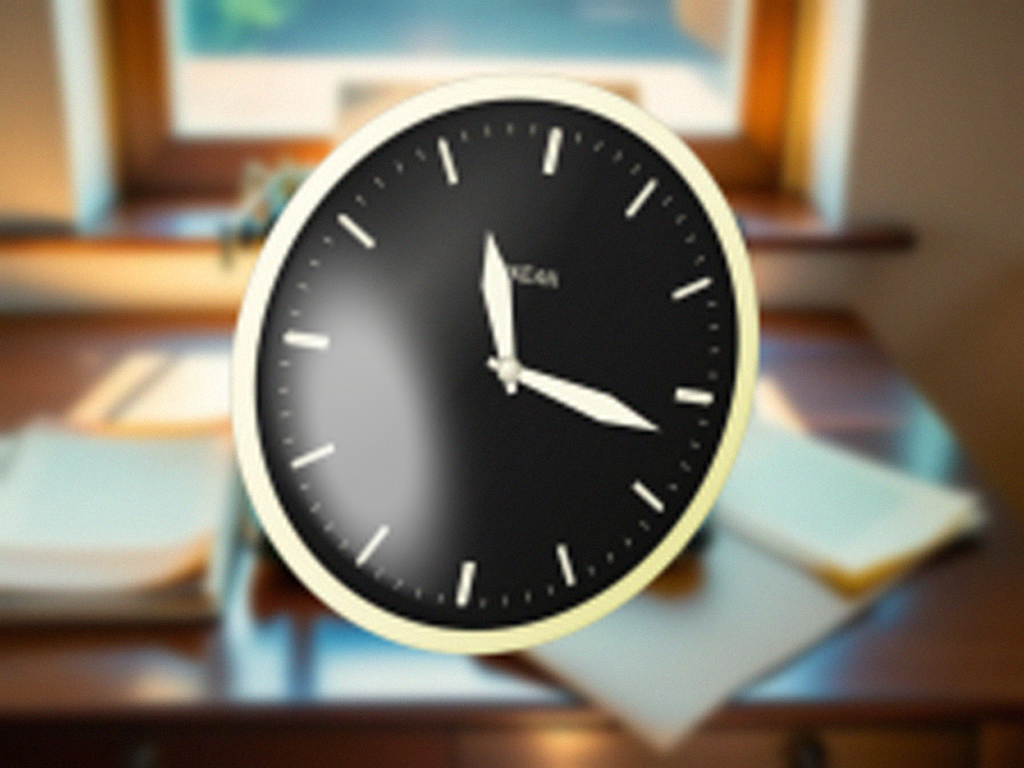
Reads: 11 h 17 min
